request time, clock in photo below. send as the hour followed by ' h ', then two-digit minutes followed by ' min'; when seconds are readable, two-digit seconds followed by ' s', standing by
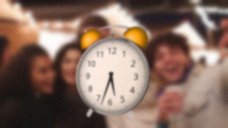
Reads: 5 h 33 min
